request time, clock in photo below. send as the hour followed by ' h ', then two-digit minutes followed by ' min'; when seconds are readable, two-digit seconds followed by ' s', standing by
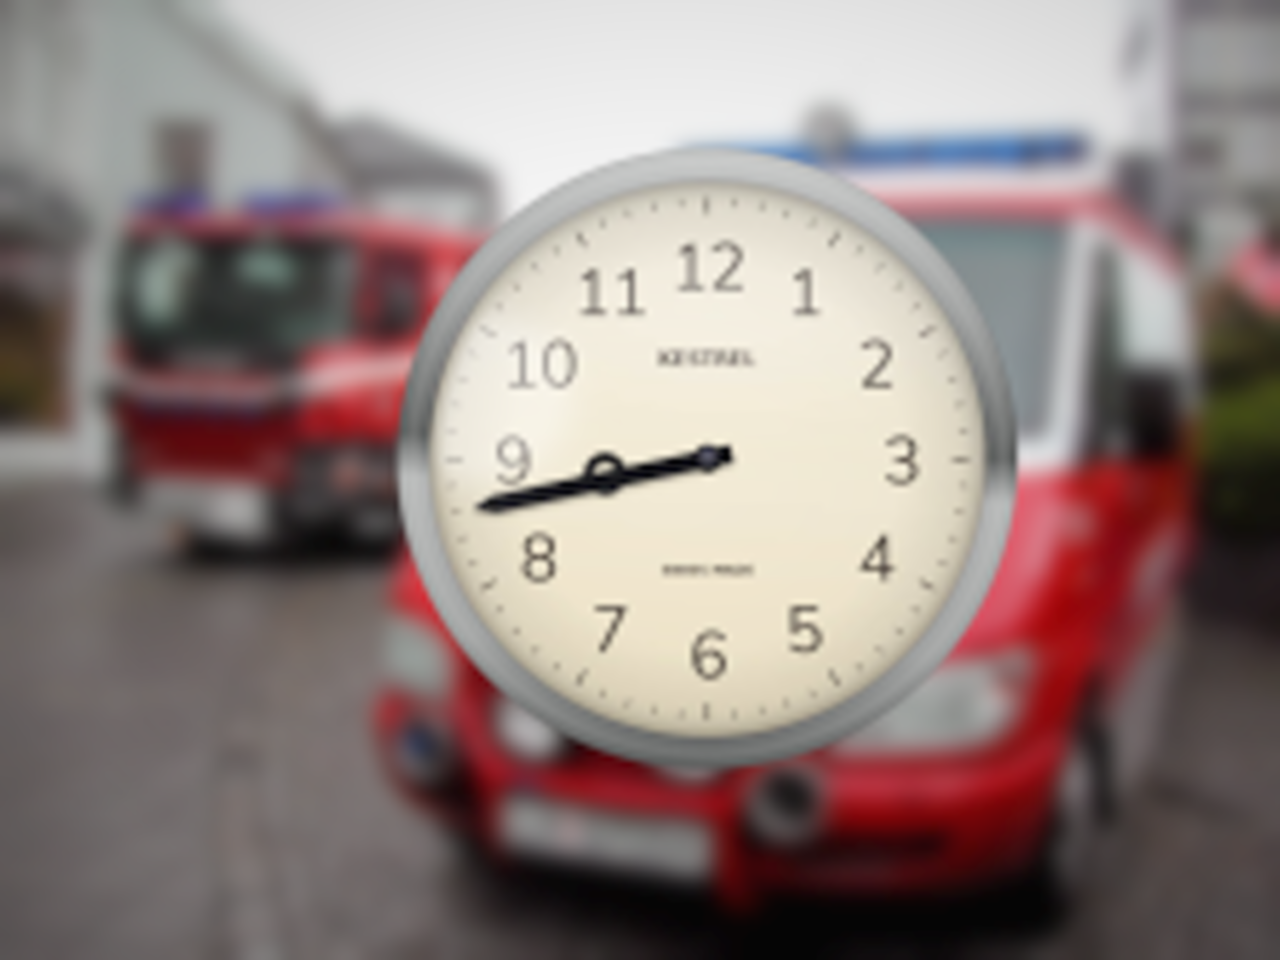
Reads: 8 h 43 min
